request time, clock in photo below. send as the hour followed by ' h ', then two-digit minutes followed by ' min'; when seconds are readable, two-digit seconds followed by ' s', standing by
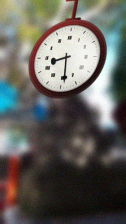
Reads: 8 h 29 min
